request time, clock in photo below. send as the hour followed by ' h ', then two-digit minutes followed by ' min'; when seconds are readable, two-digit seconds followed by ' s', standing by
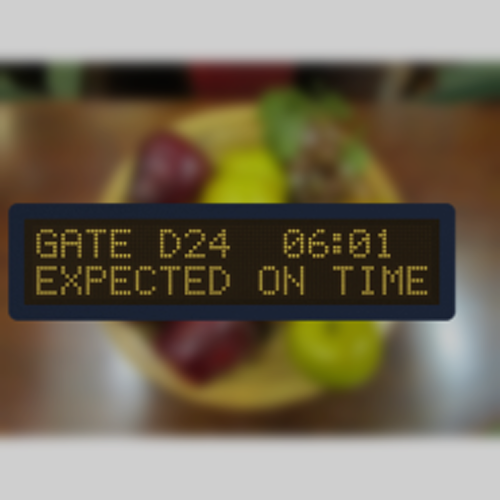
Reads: 6 h 01 min
